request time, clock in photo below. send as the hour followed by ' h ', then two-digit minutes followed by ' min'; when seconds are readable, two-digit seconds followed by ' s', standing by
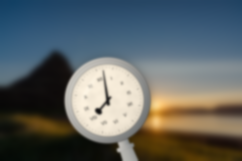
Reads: 8 h 02 min
